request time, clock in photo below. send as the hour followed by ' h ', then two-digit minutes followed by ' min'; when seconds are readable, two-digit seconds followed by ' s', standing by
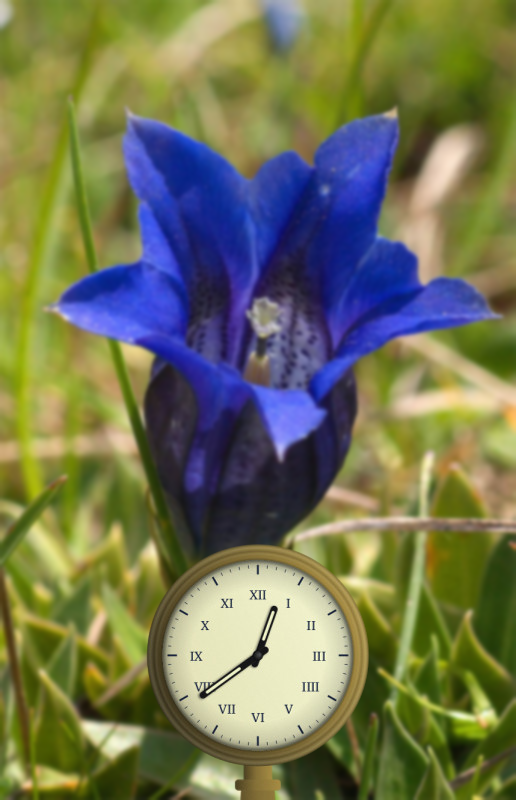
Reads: 12 h 39 min
